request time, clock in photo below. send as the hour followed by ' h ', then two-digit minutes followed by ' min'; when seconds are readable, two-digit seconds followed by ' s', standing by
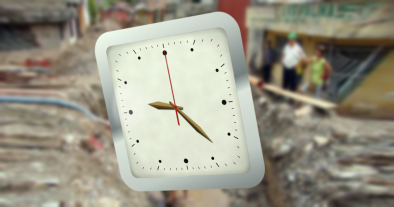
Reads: 9 h 23 min 00 s
